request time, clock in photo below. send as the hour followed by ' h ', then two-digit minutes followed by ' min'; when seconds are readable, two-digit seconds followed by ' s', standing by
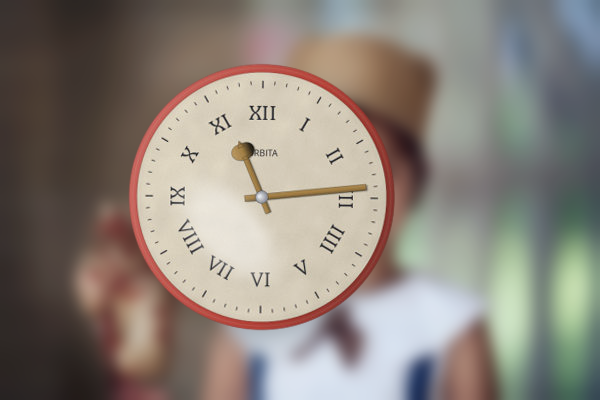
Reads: 11 h 14 min
